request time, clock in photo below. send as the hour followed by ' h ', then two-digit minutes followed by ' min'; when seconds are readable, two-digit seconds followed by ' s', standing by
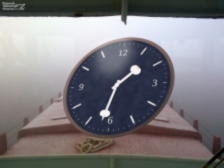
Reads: 1 h 32 min
